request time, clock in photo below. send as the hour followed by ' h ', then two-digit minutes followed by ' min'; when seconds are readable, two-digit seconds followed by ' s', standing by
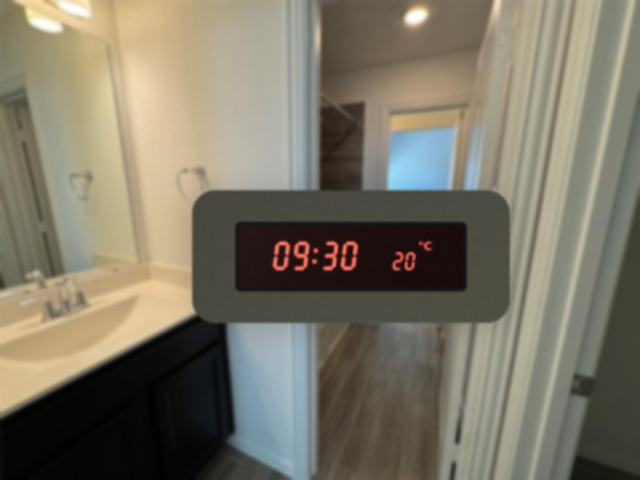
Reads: 9 h 30 min
